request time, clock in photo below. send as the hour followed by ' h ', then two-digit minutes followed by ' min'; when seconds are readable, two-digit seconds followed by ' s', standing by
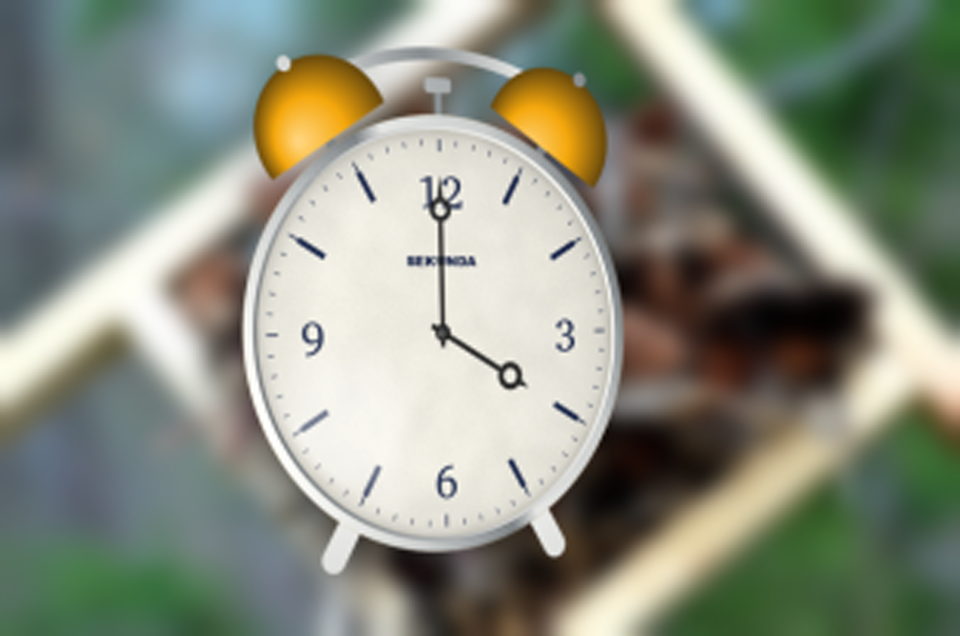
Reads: 4 h 00 min
